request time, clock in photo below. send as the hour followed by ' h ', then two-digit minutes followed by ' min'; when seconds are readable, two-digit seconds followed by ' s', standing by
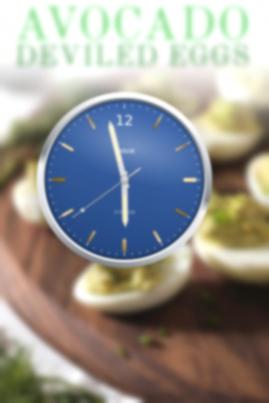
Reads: 5 h 57 min 39 s
